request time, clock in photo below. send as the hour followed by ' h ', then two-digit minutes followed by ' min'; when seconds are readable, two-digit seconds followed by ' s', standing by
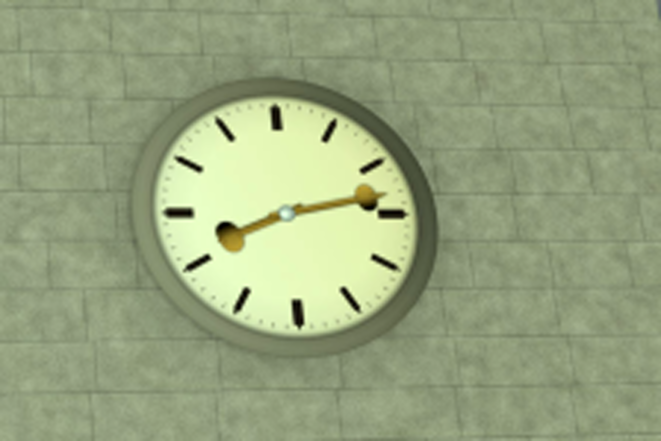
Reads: 8 h 13 min
